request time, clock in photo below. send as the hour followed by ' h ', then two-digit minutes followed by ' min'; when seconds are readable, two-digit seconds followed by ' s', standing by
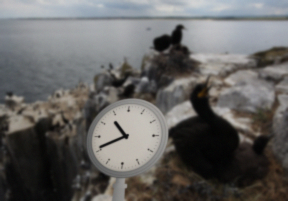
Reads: 10 h 41 min
